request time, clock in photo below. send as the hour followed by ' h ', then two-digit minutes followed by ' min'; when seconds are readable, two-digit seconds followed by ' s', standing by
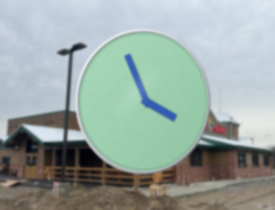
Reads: 3 h 56 min
